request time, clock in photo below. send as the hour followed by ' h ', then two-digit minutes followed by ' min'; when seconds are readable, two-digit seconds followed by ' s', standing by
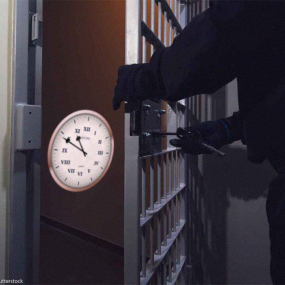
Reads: 10 h 49 min
